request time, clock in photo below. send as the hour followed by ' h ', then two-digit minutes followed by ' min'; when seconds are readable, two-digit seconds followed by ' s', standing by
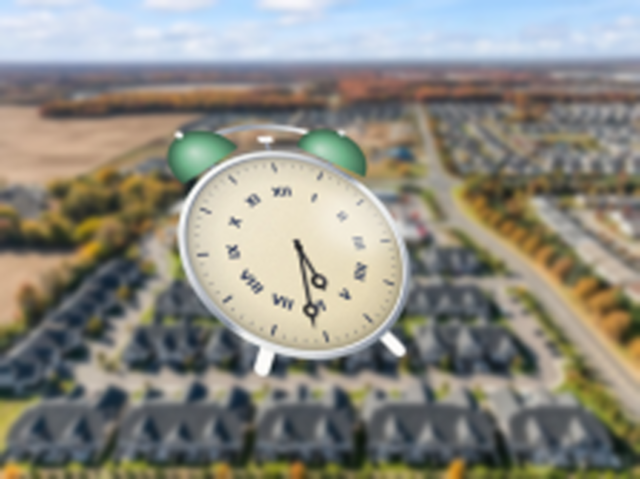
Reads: 5 h 31 min
